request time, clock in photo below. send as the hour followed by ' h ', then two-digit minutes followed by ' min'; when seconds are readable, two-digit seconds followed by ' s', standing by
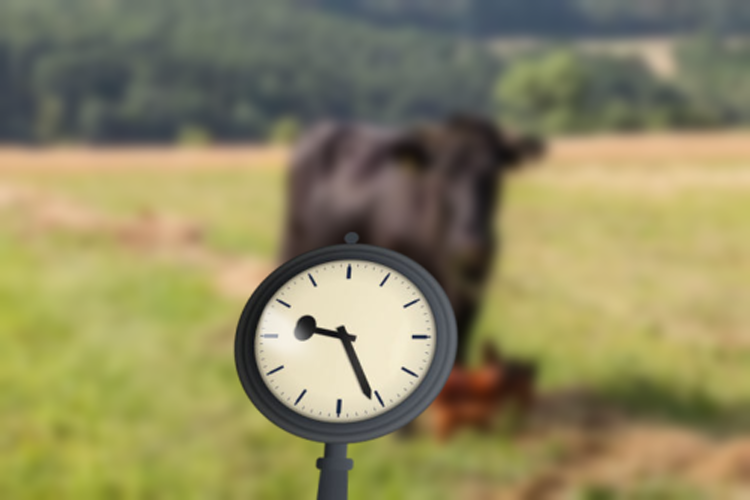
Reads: 9 h 26 min
